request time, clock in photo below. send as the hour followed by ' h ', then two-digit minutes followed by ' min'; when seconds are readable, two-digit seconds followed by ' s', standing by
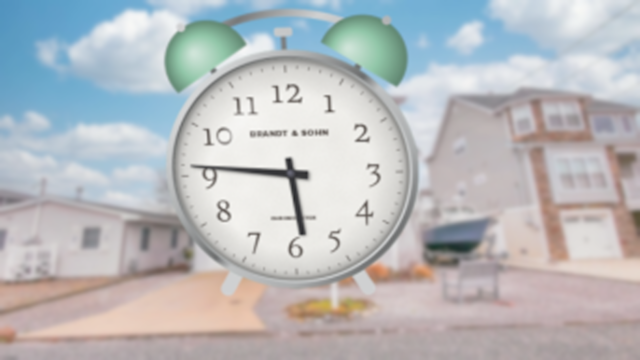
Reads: 5 h 46 min
